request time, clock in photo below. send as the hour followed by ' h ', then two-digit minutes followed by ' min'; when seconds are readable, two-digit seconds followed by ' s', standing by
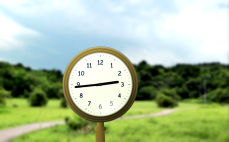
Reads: 2 h 44 min
